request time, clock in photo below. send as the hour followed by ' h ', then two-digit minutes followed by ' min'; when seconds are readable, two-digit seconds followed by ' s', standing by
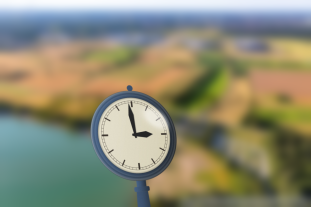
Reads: 2 h 59 min
